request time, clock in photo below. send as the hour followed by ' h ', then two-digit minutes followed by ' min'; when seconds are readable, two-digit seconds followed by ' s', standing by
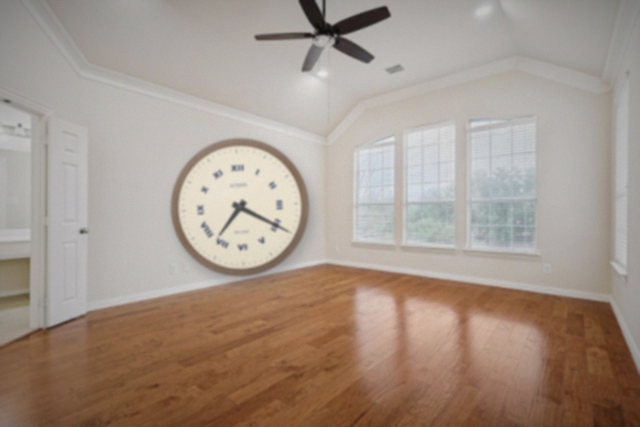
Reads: 7 h 20 min
